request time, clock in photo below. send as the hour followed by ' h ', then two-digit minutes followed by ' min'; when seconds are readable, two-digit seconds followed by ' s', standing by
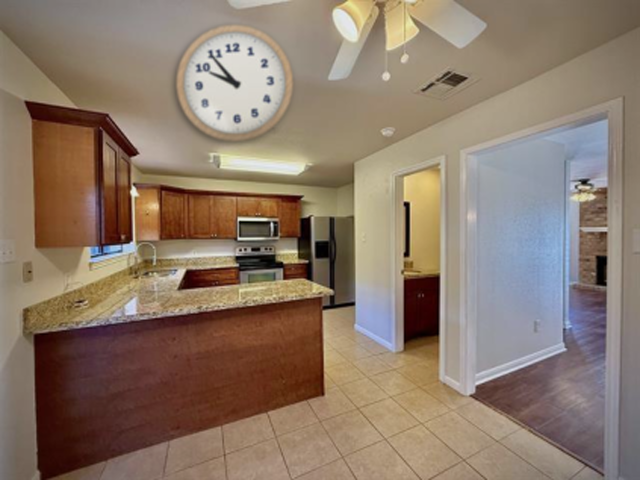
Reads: 9 h 54 min
